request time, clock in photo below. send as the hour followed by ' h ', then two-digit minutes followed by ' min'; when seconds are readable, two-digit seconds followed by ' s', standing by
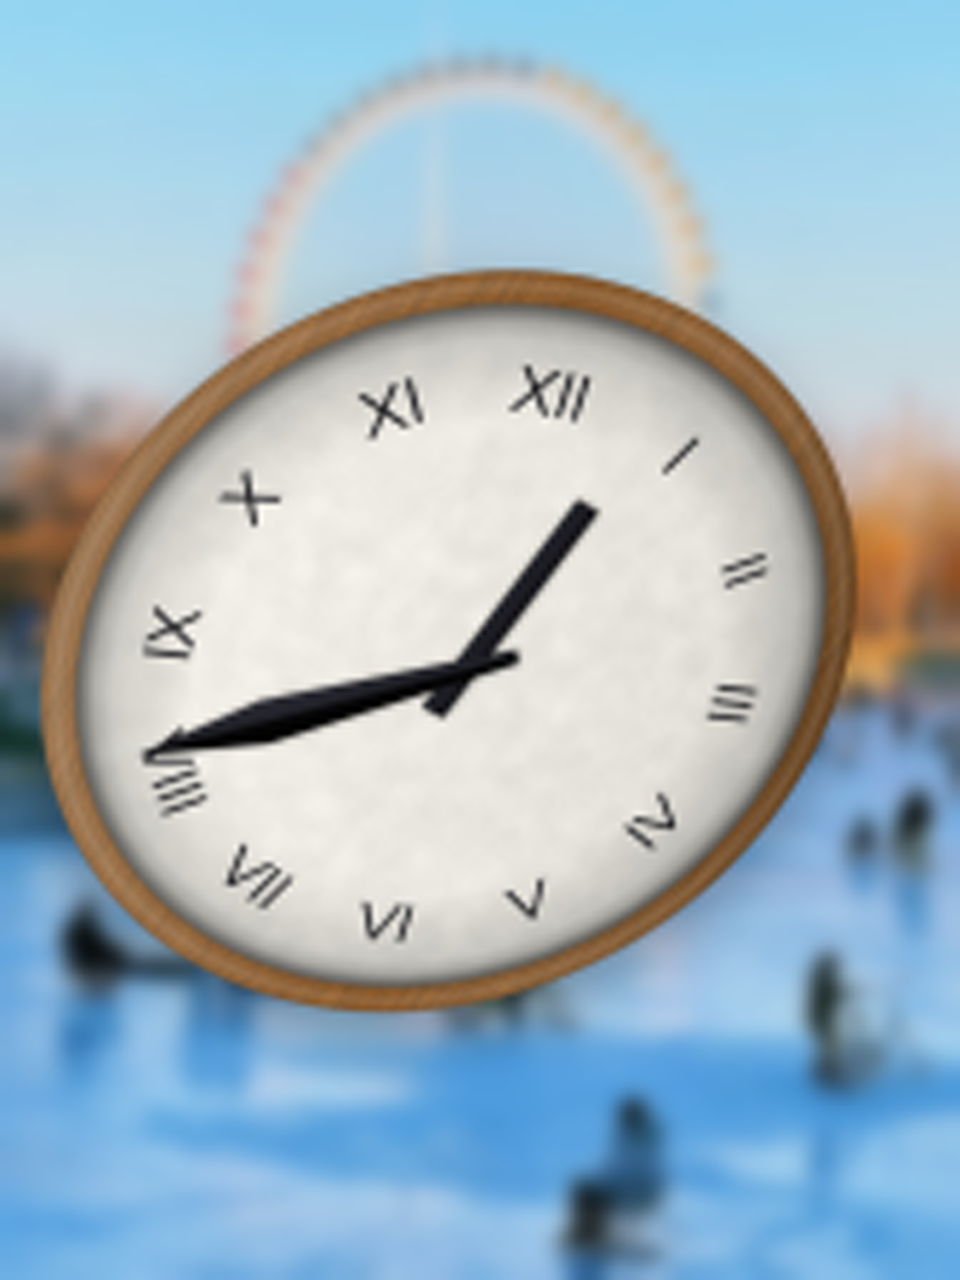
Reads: 12 h 41 min
